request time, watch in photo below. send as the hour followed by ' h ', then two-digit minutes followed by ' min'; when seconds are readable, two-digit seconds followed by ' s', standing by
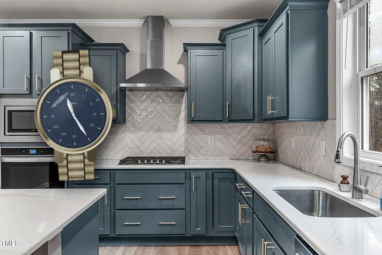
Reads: 11 h 25 min
